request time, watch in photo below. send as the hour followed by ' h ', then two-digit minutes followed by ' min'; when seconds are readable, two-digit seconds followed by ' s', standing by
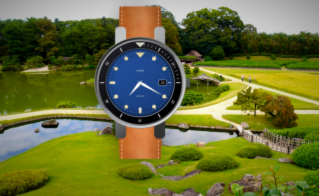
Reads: 7 h 20 min
